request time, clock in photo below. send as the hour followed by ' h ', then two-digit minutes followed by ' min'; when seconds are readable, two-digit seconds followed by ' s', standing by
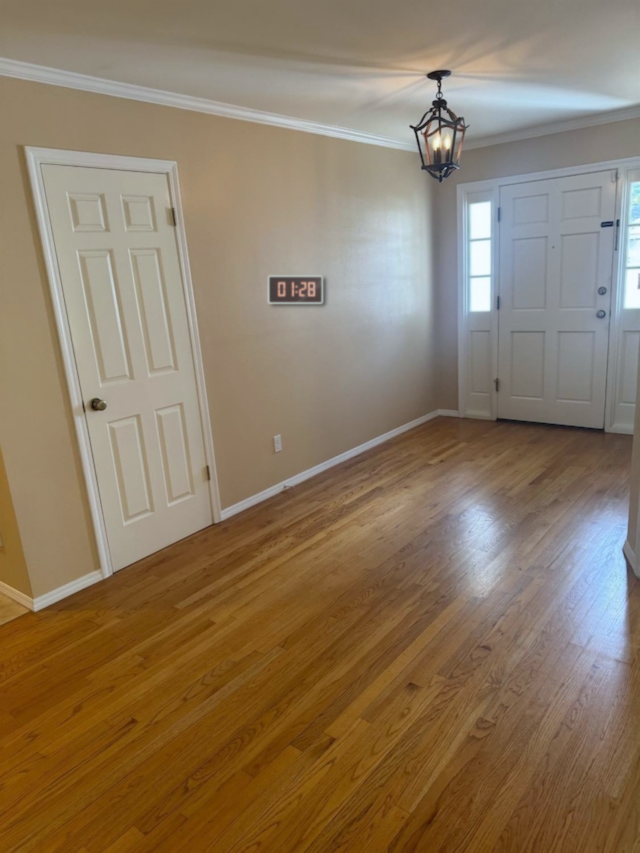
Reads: 1 h 28 min
